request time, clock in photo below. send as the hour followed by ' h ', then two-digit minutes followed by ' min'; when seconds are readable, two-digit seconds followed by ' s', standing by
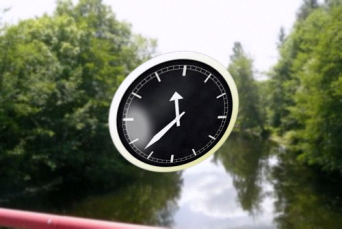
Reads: 11 h 37 min
